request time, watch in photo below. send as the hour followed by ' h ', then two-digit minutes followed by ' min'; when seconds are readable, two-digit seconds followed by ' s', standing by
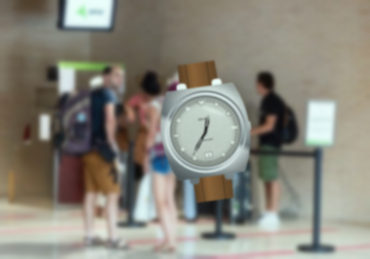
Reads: 12 h 36 min
